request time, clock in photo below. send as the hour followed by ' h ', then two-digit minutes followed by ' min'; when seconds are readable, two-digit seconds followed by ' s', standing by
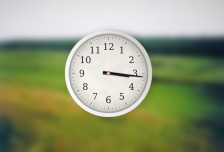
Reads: 3 h 16 min
